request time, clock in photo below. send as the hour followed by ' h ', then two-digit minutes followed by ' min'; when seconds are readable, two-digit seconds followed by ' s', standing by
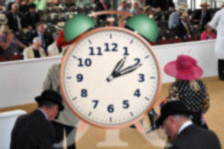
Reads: 1 h 11 min
